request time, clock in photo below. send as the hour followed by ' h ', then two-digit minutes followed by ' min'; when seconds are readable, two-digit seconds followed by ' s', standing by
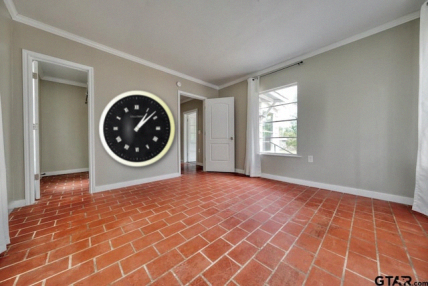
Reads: 1 h 08 min
